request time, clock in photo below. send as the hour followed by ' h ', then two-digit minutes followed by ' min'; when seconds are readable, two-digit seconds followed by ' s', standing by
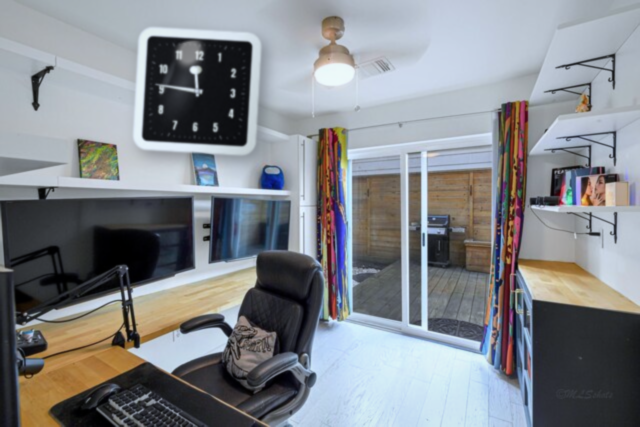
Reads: 11 h 46 min
